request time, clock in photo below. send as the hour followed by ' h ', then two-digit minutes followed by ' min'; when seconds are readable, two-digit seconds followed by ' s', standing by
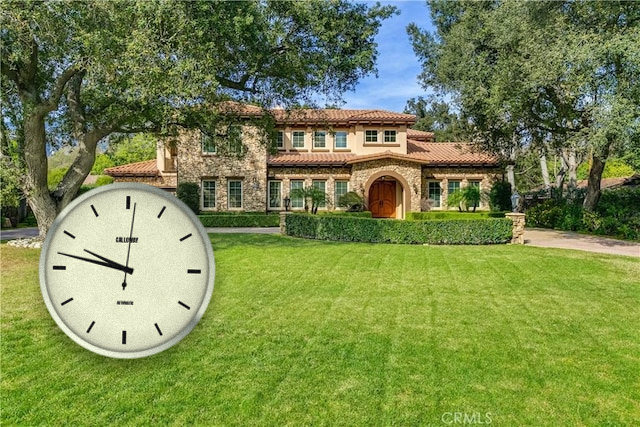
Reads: 9 h 47 min 01 s
